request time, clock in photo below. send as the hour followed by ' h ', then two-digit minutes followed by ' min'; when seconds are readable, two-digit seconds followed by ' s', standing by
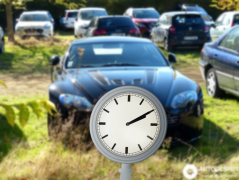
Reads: 2 h 10 min
